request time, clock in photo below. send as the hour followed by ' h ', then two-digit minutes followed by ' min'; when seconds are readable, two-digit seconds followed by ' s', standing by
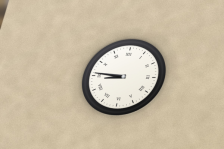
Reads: 8 h 46 min
